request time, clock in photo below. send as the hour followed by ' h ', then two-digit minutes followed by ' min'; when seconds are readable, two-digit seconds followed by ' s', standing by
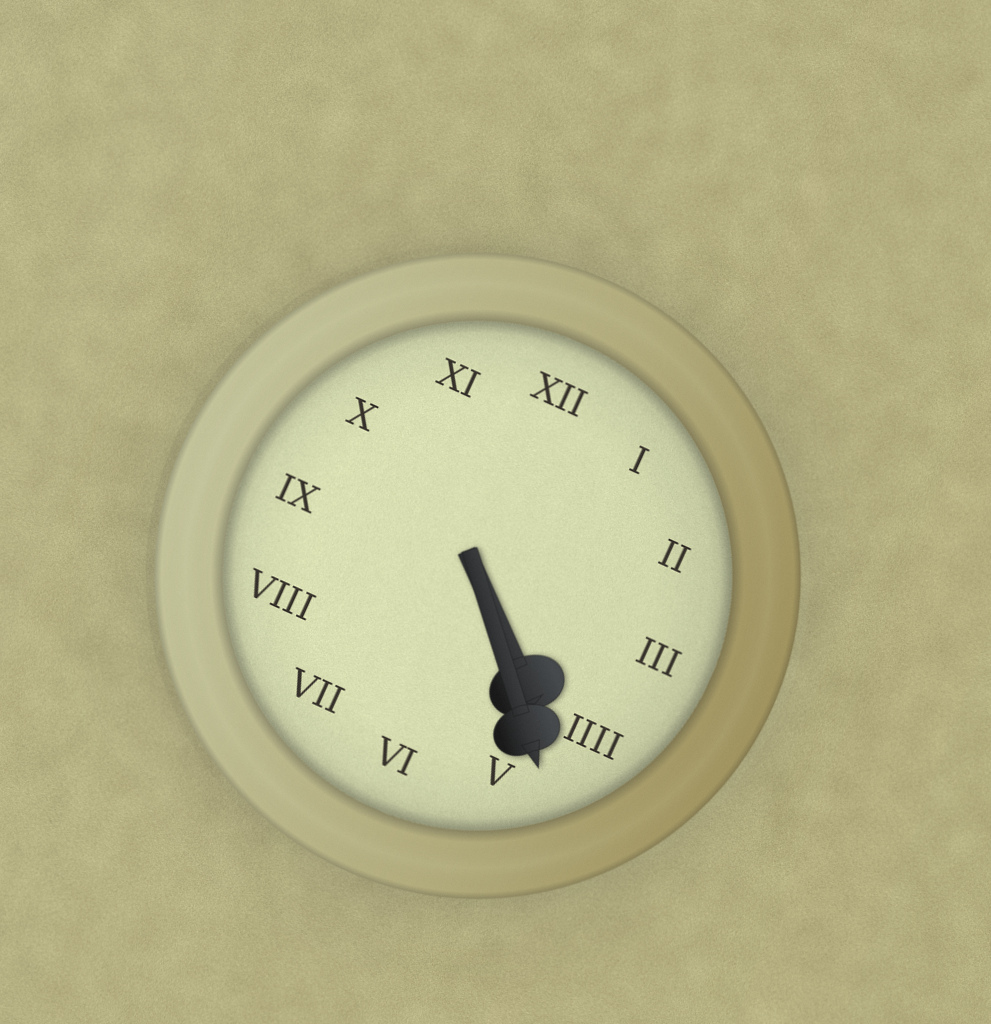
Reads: 4 h 23 min
